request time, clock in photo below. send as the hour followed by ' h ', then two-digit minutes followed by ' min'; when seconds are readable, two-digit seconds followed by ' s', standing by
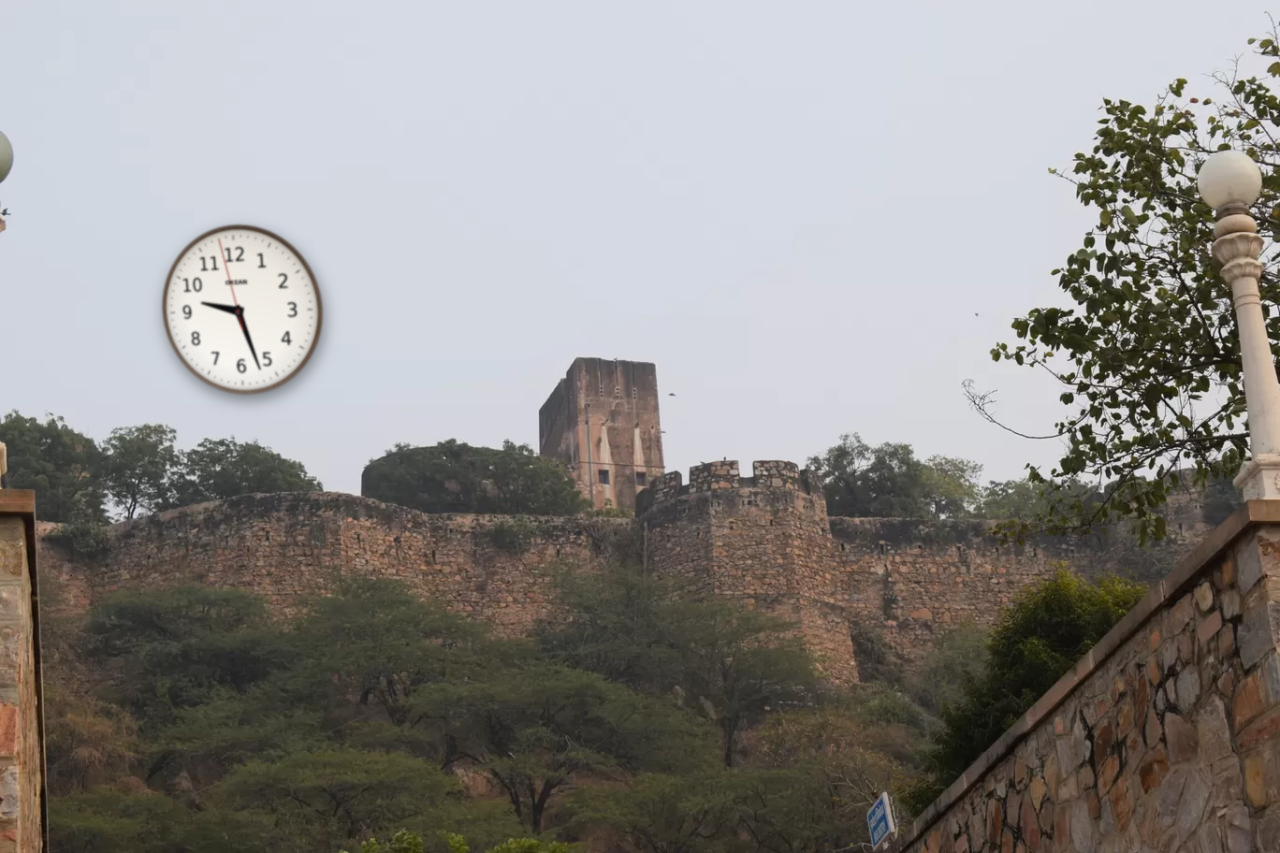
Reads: 9 h 26 min 58 s
